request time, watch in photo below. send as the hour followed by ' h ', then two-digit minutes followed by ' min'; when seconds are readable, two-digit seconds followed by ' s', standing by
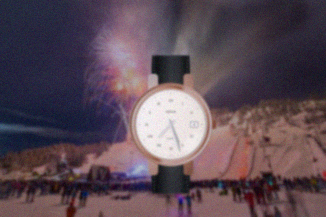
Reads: 7 h 27 min
